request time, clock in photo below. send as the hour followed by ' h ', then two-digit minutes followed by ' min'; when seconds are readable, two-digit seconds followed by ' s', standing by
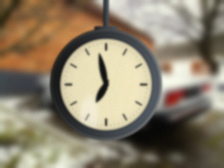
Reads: 6 h 58 min
